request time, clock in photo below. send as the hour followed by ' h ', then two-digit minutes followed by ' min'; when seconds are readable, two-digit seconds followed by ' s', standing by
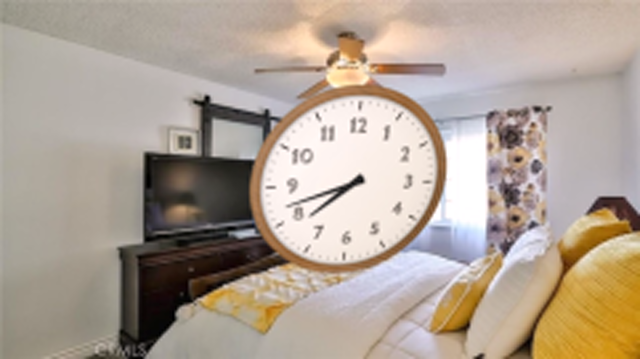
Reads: 7 h 42 min
